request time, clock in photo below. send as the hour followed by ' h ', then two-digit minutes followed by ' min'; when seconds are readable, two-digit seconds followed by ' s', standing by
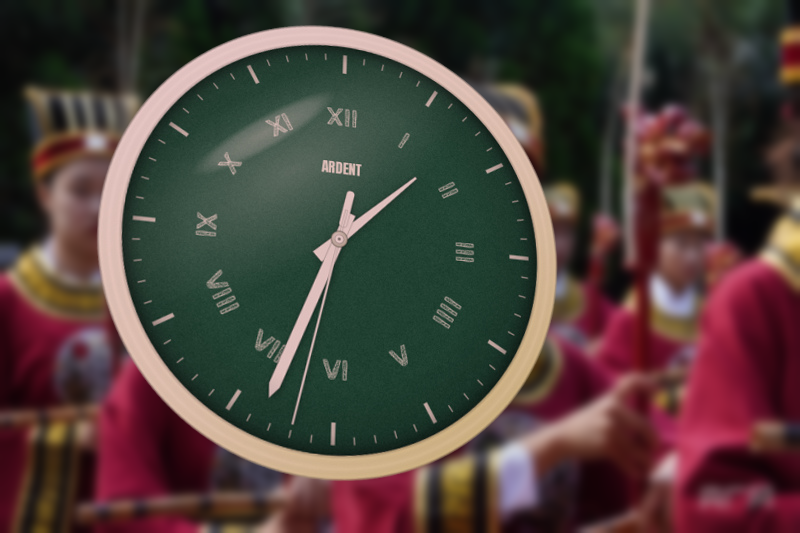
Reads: 1 h 33 min 32 s
